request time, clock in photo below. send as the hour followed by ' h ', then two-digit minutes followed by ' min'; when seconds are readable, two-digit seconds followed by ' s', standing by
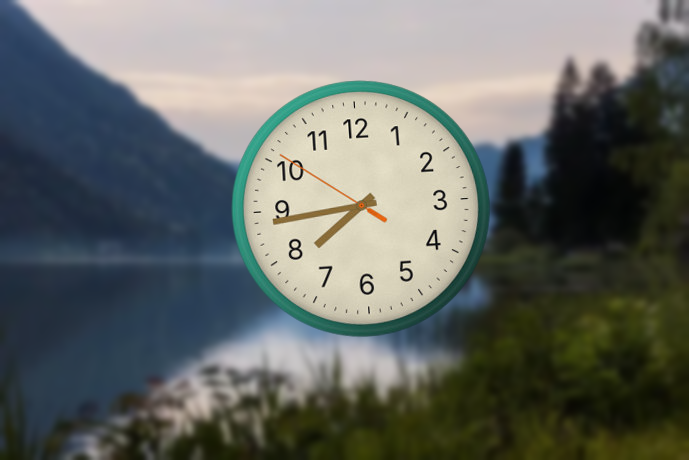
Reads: 7 h 43 min 51 s
